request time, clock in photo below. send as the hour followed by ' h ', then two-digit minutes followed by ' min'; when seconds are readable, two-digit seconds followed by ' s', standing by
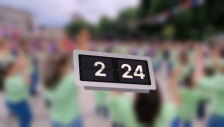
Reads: 2 h 24 min
